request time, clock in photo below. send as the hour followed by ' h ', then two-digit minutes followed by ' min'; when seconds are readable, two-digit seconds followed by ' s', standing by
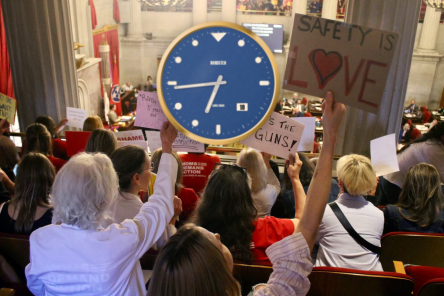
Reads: 6 h 44 min
